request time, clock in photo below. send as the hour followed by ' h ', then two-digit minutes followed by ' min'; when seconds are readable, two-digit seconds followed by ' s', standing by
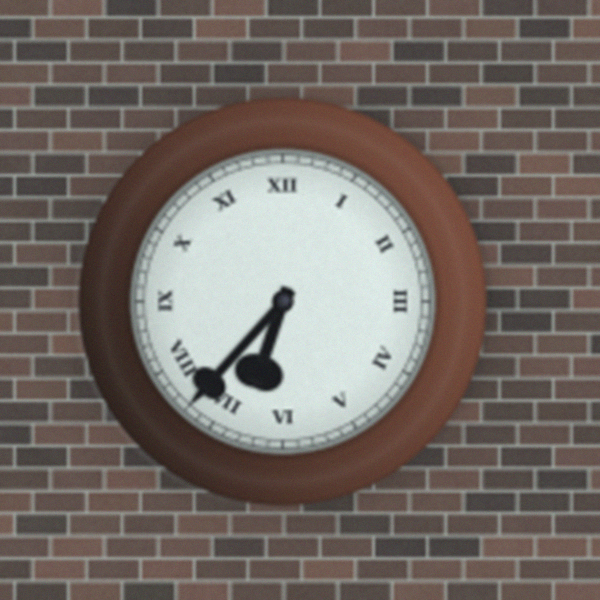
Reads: 6 h 37 min
